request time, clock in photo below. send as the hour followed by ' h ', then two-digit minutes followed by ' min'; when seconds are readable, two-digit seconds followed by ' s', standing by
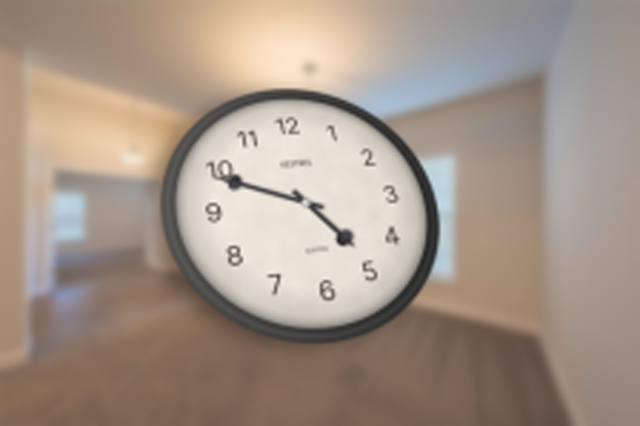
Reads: 4 h 49 min
